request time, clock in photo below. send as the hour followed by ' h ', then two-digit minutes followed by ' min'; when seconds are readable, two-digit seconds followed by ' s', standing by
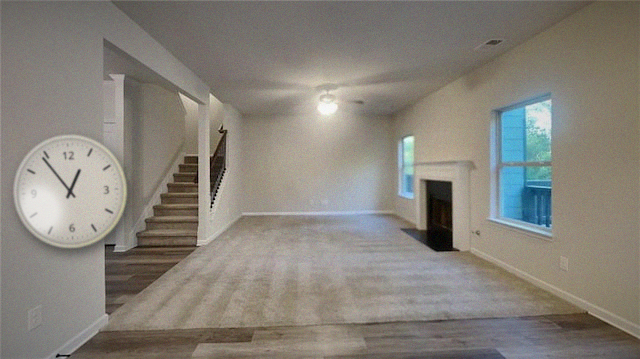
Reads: 12 h 54 min
